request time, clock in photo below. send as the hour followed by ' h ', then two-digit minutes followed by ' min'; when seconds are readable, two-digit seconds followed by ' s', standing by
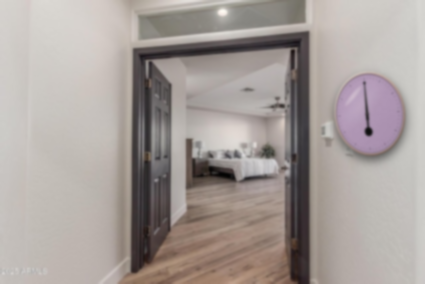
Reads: 6 h 00 min
